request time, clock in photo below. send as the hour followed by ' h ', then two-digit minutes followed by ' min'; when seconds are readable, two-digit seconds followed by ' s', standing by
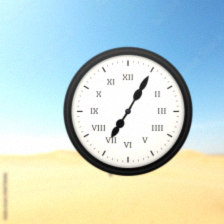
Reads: 7 h 05 min
